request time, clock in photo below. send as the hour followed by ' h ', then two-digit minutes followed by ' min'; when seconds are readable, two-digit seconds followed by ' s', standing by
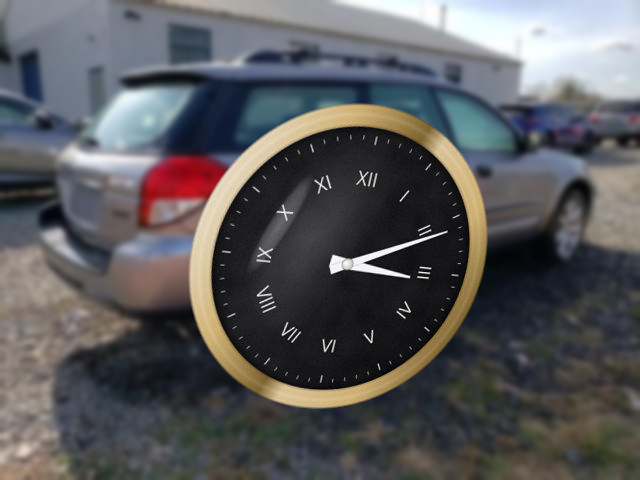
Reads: 3 h 11 min
